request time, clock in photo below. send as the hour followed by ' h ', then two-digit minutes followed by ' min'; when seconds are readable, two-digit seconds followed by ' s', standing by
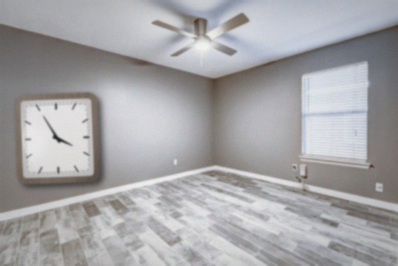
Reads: 3 h 55 min
